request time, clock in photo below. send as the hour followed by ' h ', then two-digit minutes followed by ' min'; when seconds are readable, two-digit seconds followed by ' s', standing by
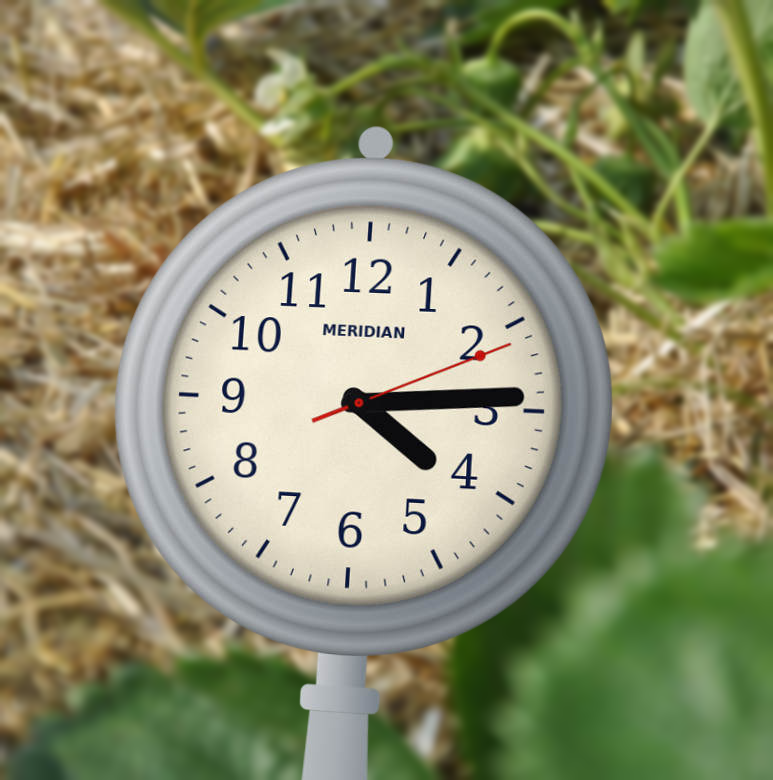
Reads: 4 h 14 min 11 s
